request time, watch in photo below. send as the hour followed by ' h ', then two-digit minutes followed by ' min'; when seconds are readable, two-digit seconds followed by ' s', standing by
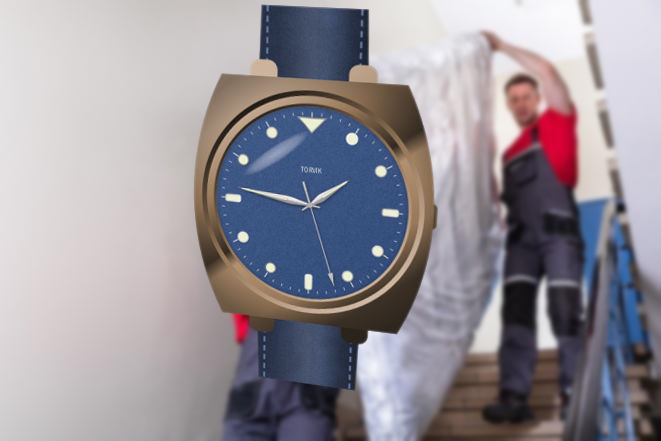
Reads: 1 h 46 min 27 s
